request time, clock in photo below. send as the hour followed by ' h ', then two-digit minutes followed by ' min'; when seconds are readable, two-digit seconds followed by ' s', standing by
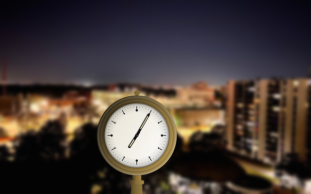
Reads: 7 h 05 min
